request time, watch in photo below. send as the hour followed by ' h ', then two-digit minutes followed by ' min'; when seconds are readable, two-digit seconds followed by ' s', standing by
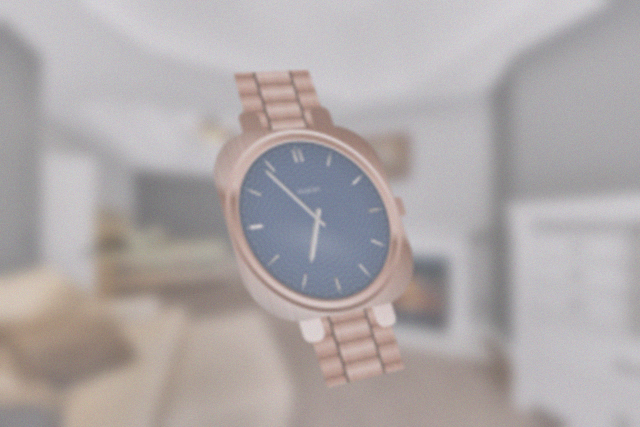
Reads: 6 h 54 min
